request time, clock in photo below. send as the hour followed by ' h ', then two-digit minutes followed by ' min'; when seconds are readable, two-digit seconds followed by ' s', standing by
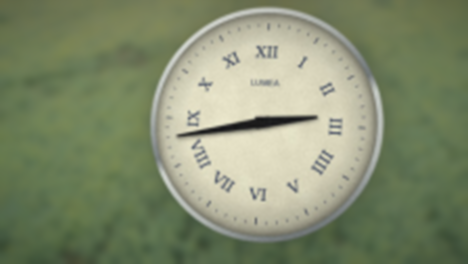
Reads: 2 h 43 min
